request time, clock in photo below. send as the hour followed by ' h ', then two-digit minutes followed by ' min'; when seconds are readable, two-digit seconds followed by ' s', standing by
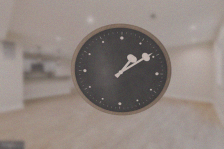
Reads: 1 h 09 min
